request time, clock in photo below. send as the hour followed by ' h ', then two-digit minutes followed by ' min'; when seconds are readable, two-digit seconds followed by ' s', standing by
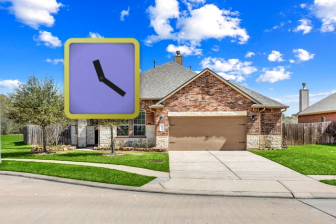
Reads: 11 h 21 min
